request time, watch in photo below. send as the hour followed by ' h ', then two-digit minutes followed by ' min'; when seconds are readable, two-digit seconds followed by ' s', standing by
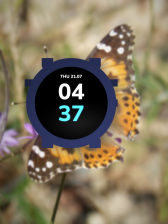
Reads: 4 h 37 min
